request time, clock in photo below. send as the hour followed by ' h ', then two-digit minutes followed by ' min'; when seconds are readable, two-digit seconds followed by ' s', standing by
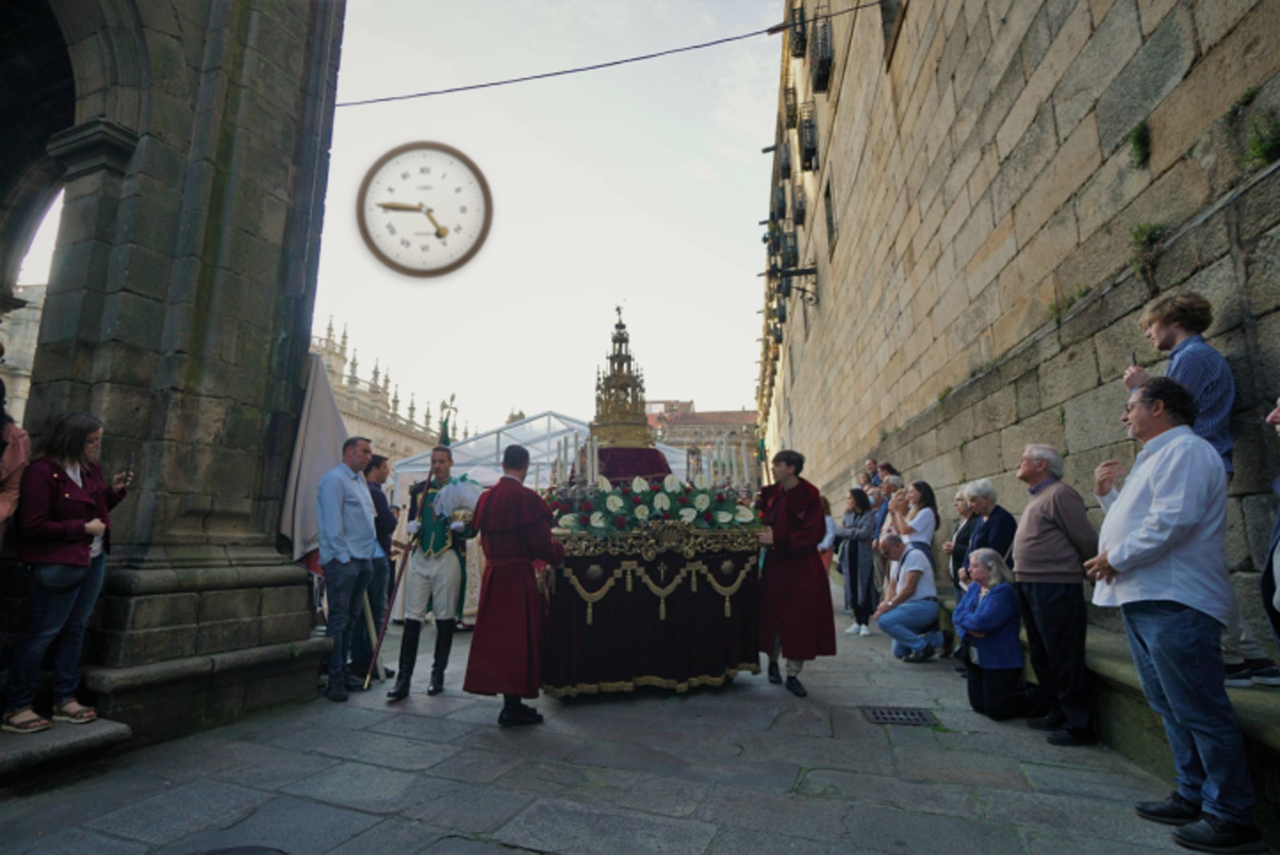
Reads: 4 h 46 min
